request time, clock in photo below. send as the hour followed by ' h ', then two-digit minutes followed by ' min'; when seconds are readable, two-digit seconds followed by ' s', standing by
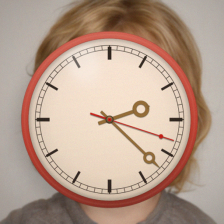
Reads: 2 h 22 min 18 s
